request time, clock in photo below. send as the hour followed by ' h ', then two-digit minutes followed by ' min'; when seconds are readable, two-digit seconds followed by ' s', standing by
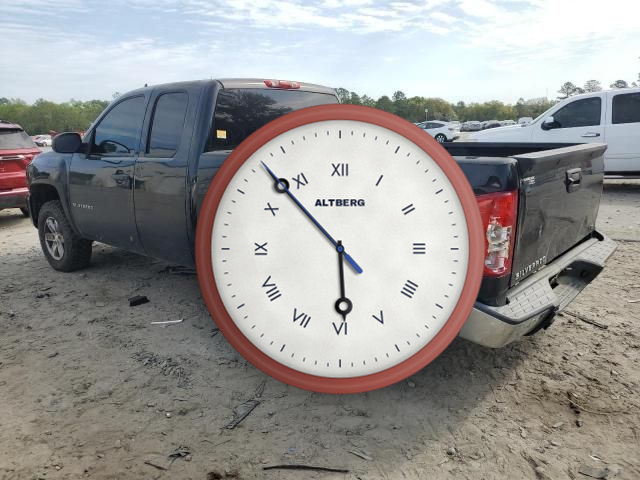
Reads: 5 h 52 min 53 s
